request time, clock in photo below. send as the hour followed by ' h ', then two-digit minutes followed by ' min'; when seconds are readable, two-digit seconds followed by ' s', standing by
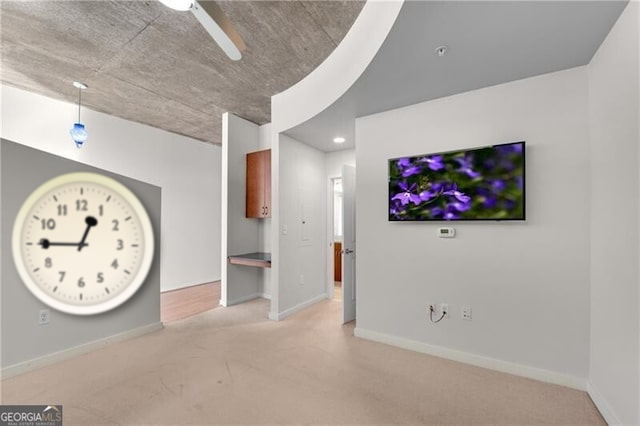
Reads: 12 h 45 min
